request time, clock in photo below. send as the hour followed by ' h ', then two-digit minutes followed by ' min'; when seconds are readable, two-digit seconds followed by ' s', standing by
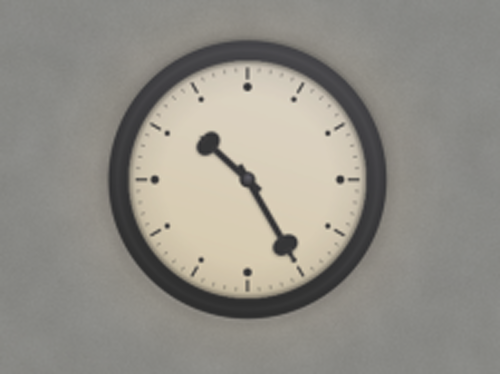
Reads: 10 h 25 min
